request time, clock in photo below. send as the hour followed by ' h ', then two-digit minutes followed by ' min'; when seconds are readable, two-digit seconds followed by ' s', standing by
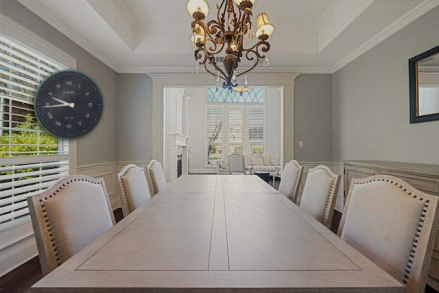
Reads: 9 h 44 min
